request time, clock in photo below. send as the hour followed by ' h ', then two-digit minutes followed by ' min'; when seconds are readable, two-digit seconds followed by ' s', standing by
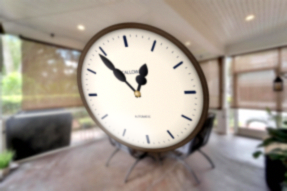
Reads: 12 h 54 min
